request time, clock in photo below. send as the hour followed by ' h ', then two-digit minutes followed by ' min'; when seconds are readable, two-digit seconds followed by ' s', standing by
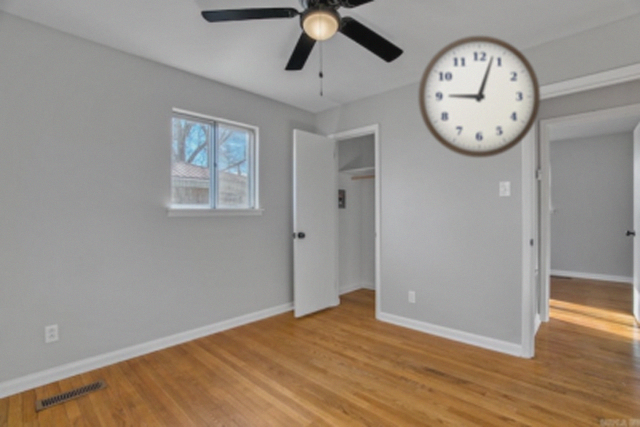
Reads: 9 h 03 min
